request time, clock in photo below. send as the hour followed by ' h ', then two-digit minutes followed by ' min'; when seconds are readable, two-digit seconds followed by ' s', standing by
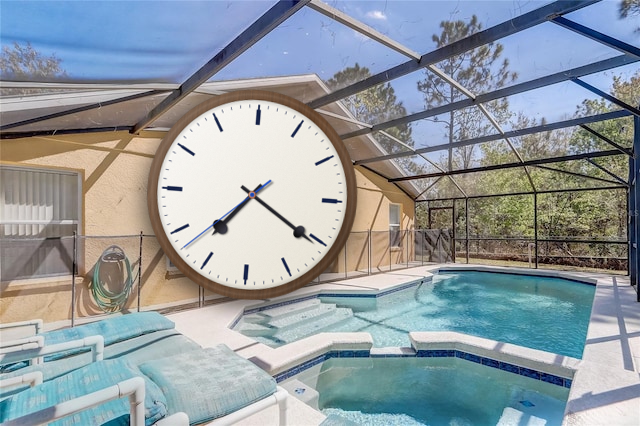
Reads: 7 h 20 min 38 s
